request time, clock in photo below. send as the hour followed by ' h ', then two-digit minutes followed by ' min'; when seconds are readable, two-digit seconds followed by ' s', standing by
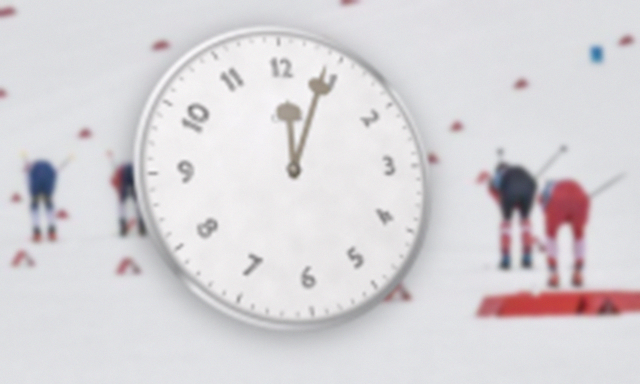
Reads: 12 h 04 min
